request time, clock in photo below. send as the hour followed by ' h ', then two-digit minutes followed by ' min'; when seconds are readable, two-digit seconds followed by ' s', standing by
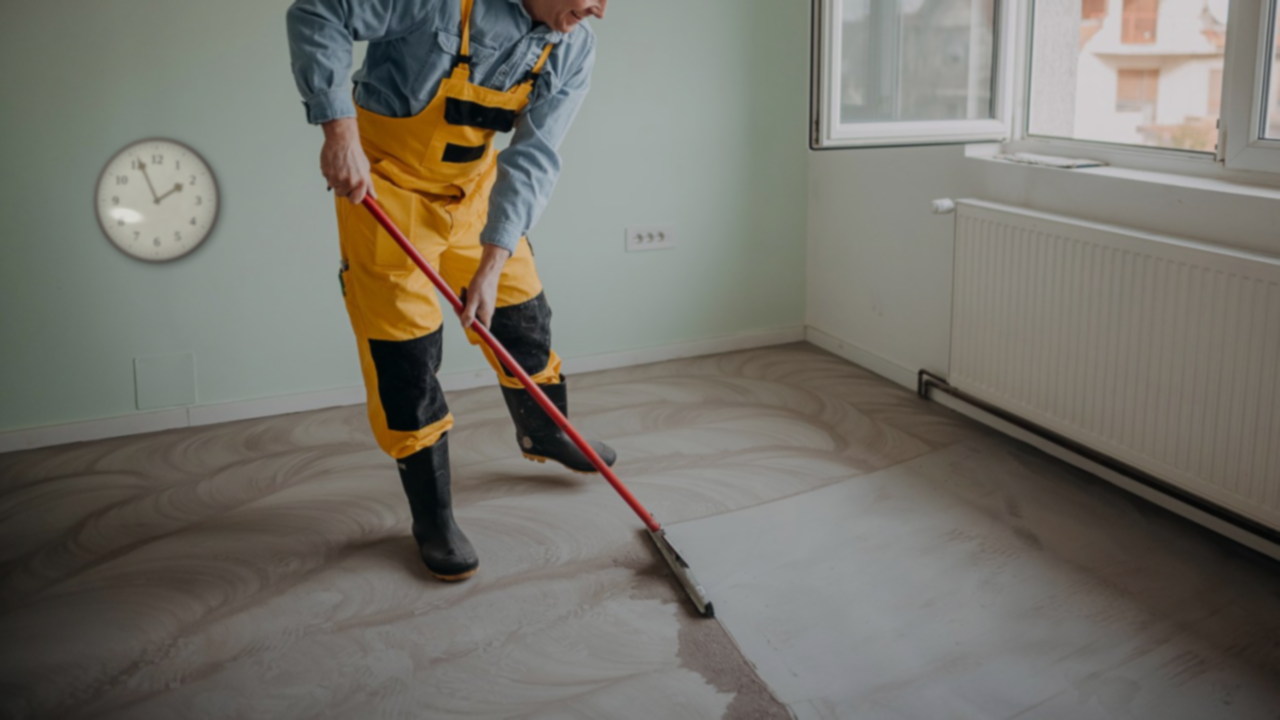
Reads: 1 h 56 min
